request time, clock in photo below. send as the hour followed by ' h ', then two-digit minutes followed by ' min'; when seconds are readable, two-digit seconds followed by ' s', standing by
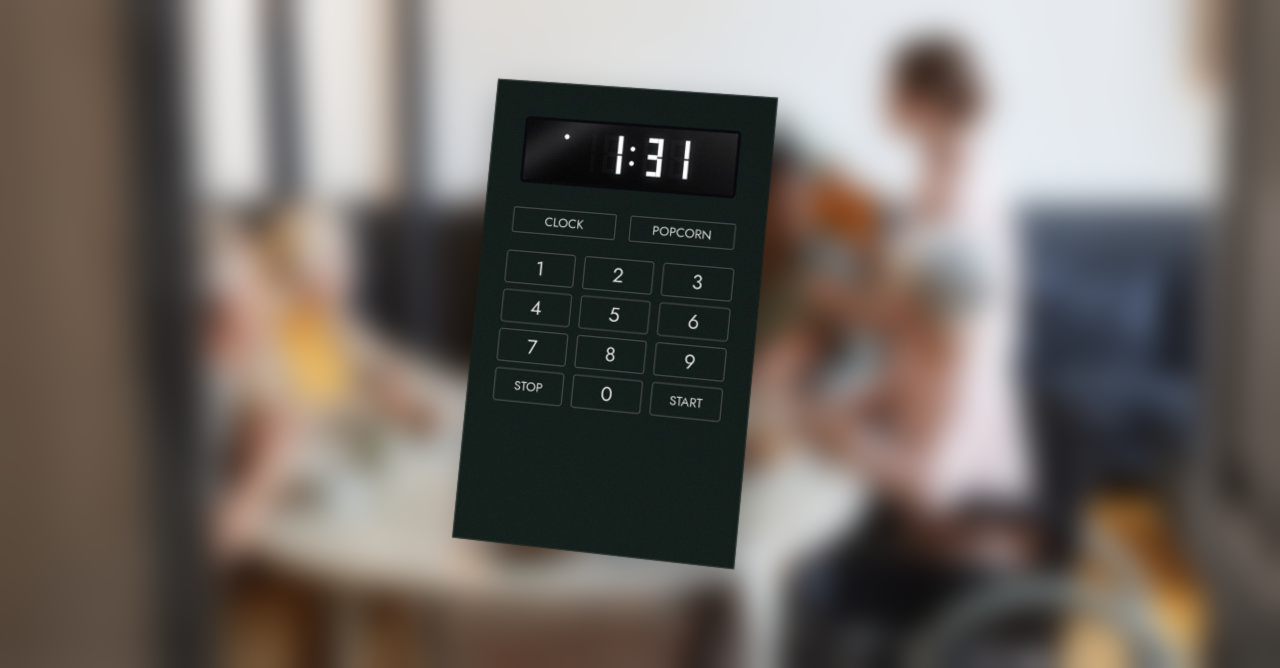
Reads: 1 h 31 min
